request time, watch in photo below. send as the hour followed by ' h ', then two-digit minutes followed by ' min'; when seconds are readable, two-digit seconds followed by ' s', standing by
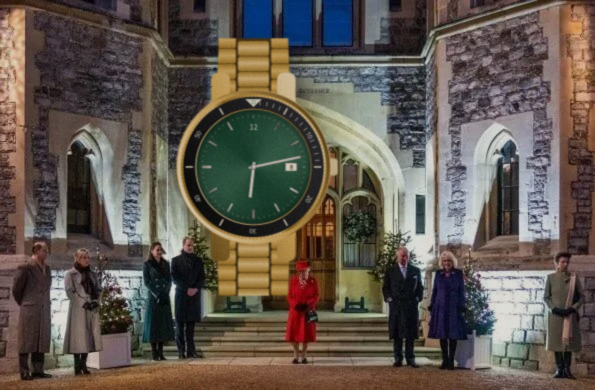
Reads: 6 h 13 min
